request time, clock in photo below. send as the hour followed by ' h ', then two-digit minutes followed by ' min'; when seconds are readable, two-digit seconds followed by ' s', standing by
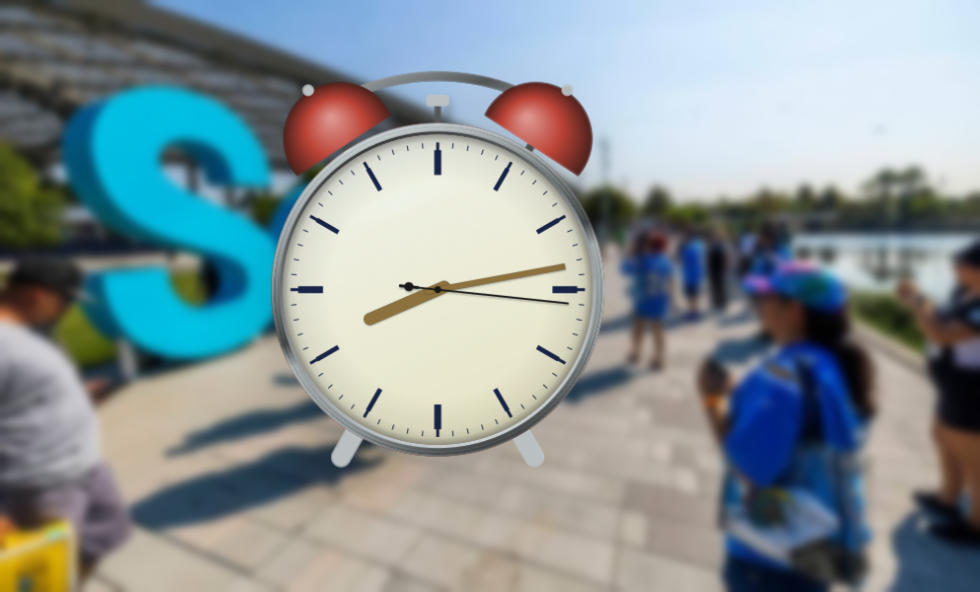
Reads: 8 h 13 min 16 s
